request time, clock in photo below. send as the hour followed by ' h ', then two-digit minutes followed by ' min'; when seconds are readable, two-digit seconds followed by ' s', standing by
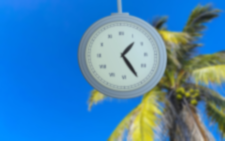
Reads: 1 h 25 min
